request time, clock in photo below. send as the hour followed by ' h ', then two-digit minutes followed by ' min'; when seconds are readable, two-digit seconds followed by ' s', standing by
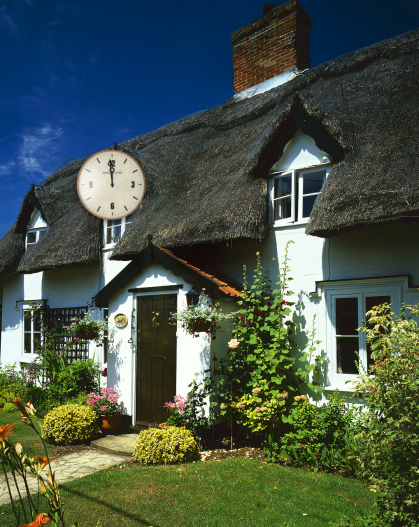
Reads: 11 h 59 min
